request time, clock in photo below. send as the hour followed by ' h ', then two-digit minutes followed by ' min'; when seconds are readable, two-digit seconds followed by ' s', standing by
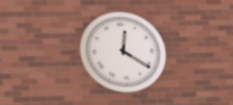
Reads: 12 h 21 min
